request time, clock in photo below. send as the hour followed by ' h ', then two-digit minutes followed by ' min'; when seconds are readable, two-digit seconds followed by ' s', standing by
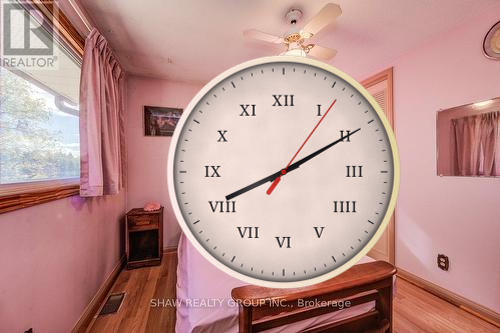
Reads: 8 h 10 min 06 s
